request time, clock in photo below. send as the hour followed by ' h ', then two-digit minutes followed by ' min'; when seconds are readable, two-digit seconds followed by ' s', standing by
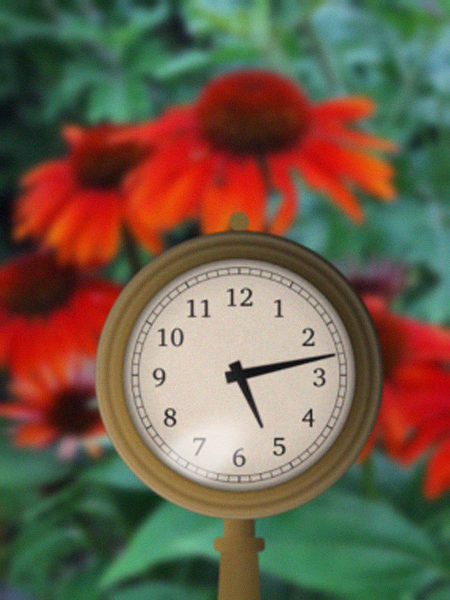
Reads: 5 h 13 min
